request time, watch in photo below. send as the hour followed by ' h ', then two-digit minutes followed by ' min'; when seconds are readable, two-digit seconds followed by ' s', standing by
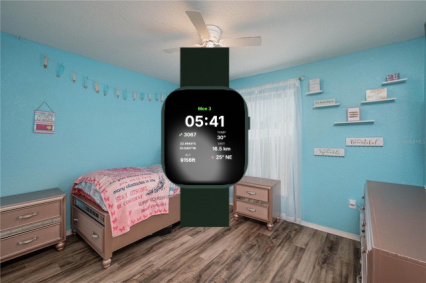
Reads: 5 h 41 min
